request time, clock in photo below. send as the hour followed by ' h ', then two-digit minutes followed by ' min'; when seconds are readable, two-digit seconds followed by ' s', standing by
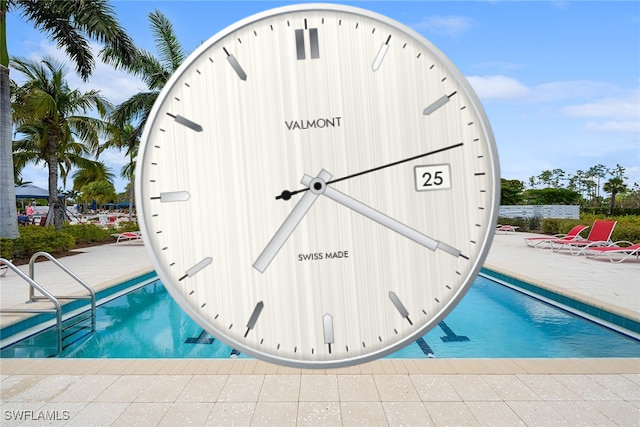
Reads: 7 h 20 min 13 s
